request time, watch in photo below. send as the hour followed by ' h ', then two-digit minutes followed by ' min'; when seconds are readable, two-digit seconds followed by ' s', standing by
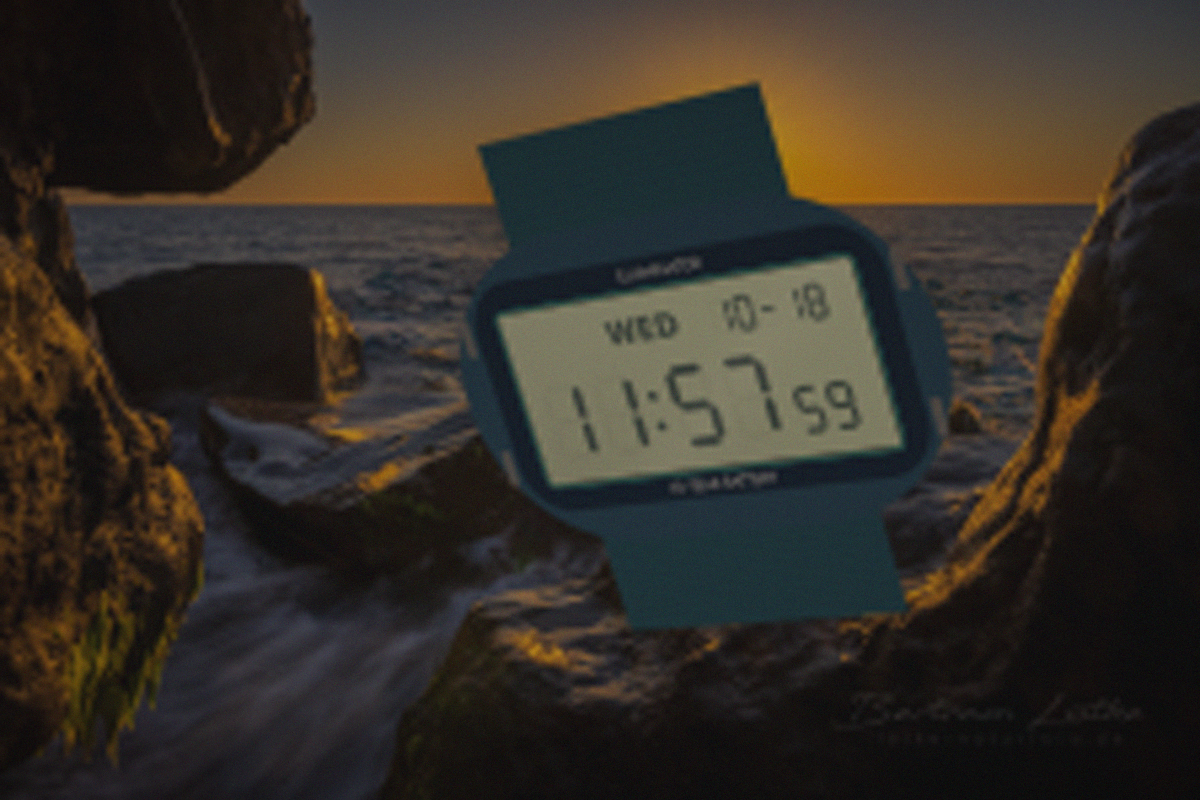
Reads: 11 h 57 min 59 s
